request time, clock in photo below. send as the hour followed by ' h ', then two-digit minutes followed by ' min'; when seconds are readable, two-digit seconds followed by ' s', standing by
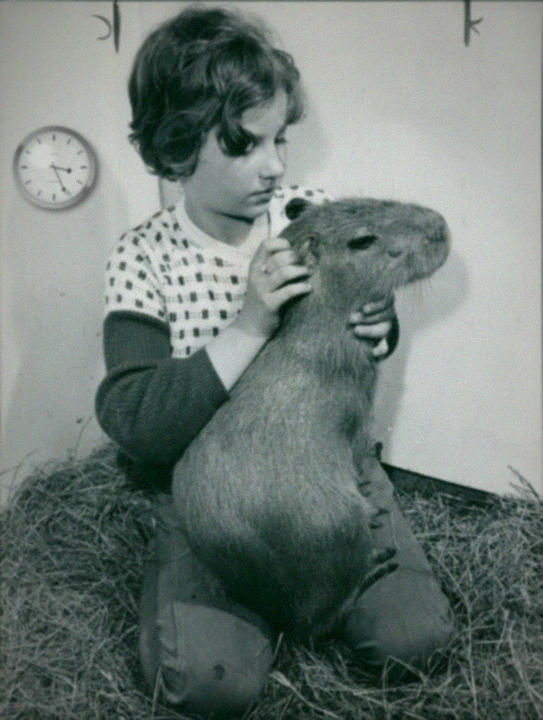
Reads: 3 h 26 min
